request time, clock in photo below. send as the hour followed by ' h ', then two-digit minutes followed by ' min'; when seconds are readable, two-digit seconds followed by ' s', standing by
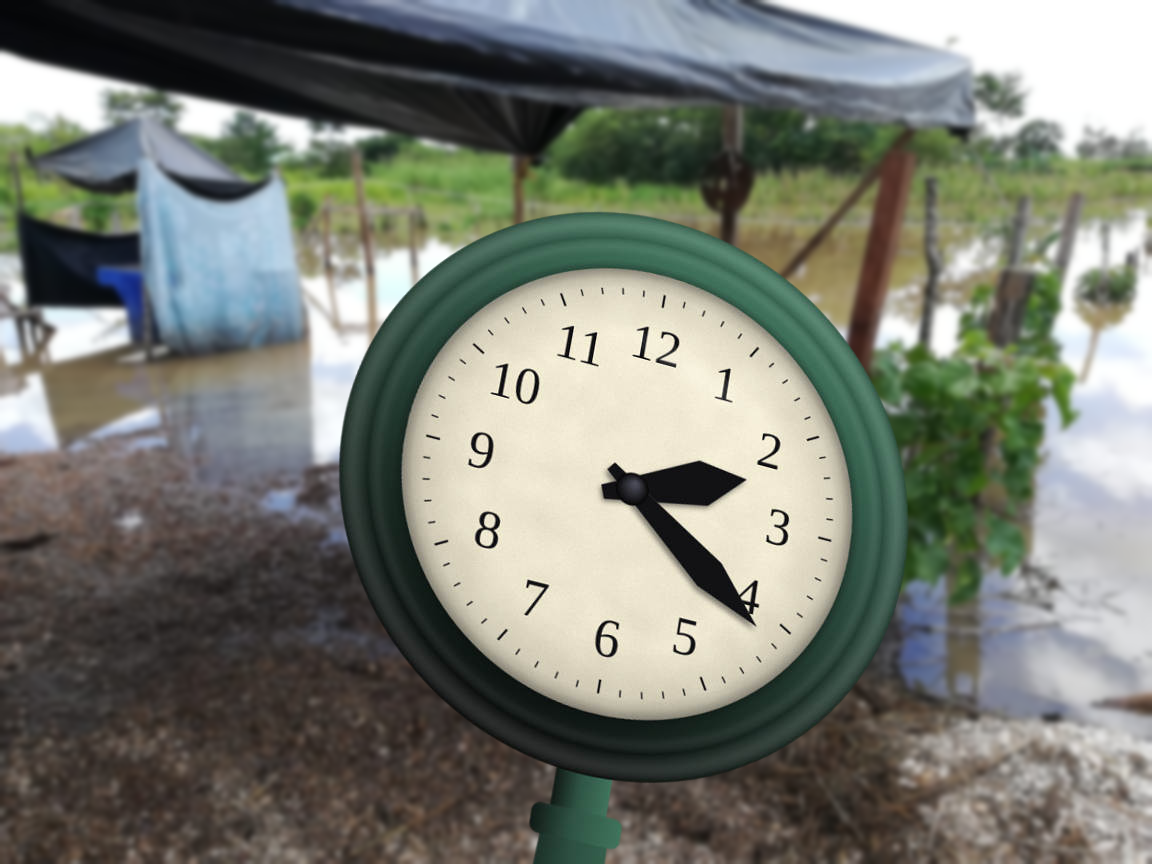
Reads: 2 h 21 min
